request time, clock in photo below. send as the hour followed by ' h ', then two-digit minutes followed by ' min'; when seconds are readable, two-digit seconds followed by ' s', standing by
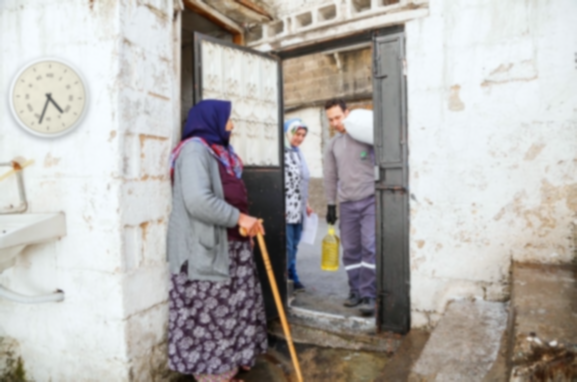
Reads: 4 h 33 min
